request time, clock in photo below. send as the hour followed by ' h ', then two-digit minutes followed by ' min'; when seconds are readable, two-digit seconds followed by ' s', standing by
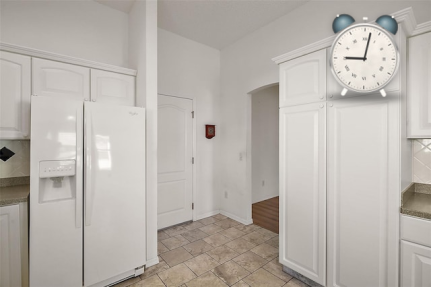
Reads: 9 h 02 min
